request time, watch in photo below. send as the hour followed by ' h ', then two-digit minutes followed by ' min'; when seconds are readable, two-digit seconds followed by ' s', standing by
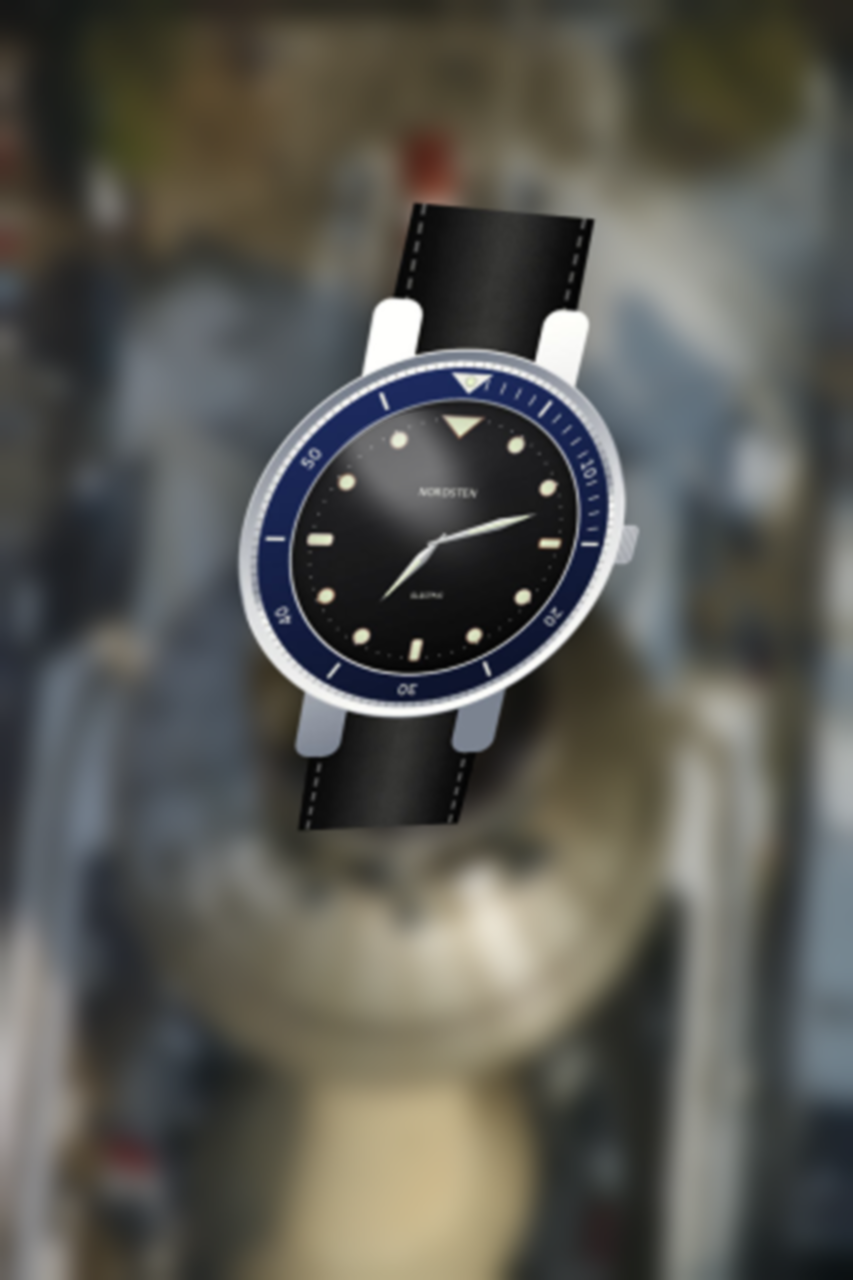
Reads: 7 h 12 min
